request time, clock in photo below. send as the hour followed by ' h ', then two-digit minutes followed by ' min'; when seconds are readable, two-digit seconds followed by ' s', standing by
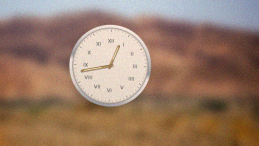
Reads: 12 h 43 min
